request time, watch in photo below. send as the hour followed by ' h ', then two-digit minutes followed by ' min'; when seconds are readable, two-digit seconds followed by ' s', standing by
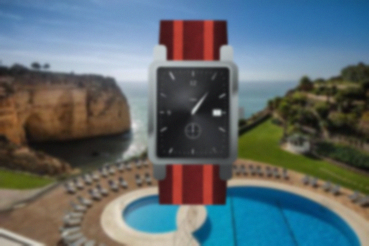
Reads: 1 h 06 min
